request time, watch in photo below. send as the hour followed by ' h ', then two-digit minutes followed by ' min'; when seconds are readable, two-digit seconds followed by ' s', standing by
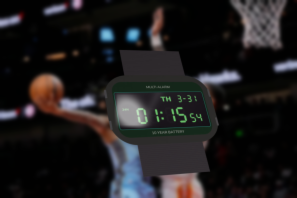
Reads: 1 h 15 min 54 s
